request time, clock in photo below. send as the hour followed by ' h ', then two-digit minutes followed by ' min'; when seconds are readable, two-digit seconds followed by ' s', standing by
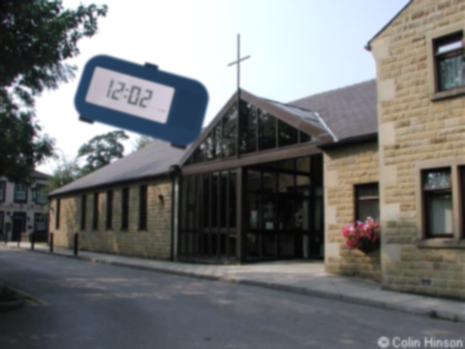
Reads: 12 h 02 min
